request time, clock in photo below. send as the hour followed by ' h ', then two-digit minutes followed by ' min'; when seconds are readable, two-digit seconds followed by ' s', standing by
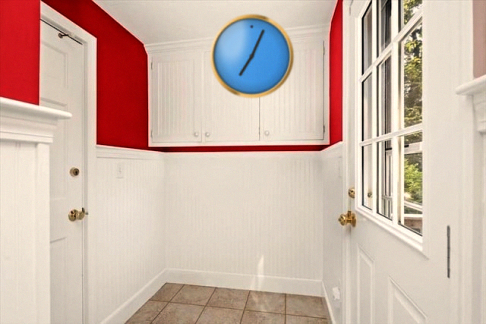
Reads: 7 h 04 min
